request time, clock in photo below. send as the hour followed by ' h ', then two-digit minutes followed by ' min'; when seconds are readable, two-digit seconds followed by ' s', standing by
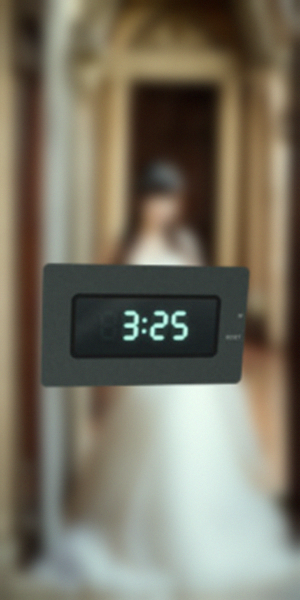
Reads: 3 h 25 min
